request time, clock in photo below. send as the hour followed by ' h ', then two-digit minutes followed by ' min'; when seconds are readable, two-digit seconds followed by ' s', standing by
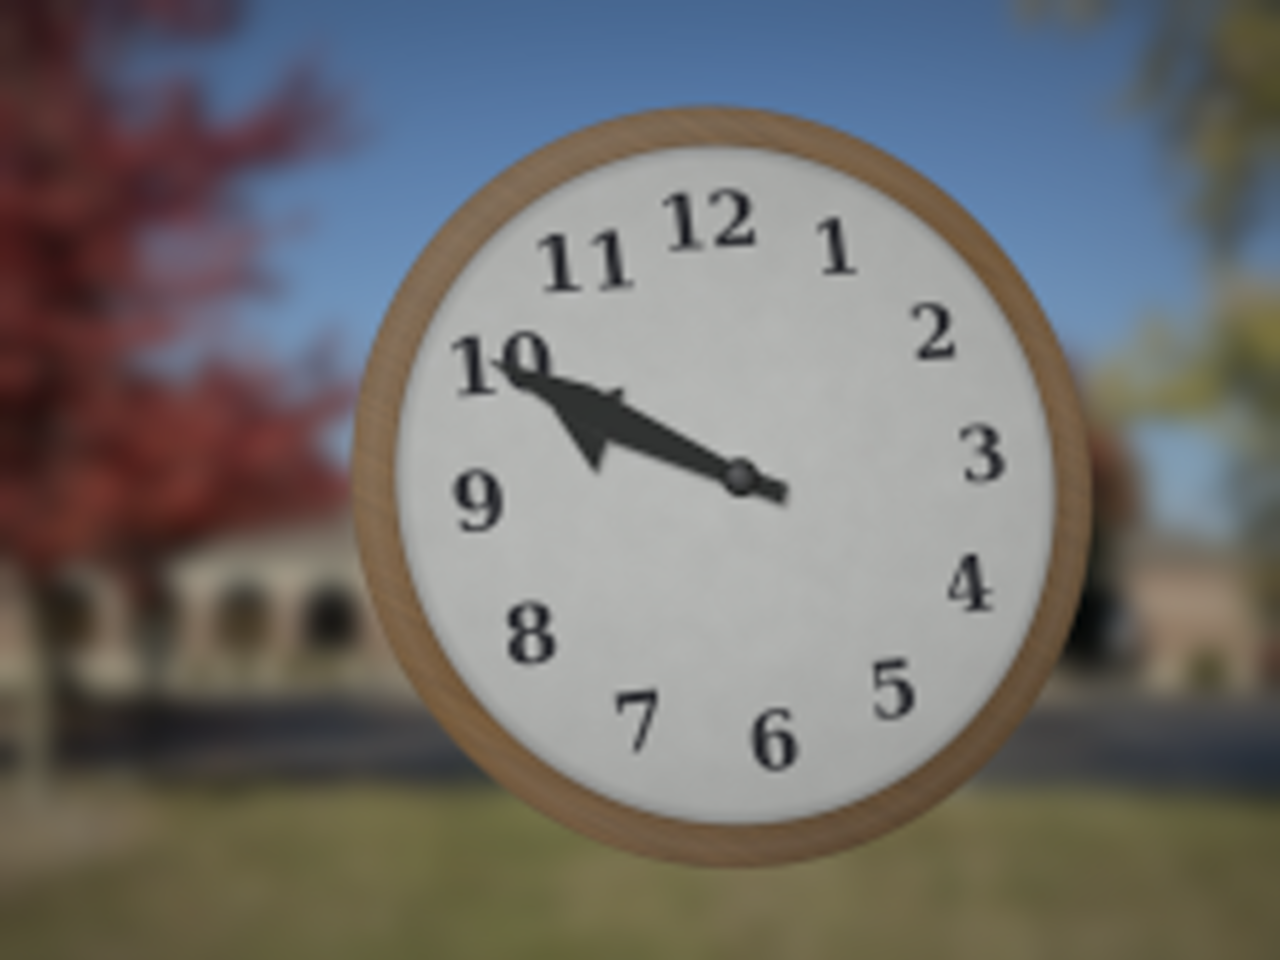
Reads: 9 h 50 min
